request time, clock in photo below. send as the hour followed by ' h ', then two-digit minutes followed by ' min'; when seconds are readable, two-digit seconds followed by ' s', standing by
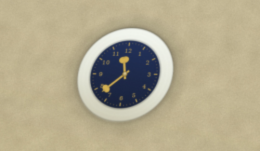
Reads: 11 h 38 min
